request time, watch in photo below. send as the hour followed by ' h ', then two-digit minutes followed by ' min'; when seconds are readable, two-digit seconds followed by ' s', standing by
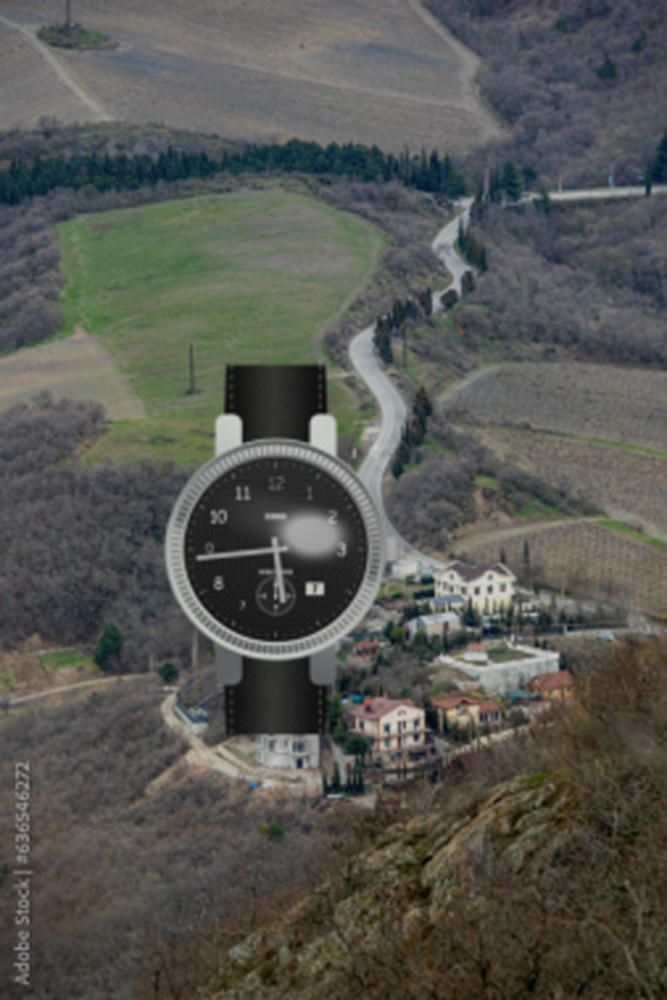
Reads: 5 h 44 min
